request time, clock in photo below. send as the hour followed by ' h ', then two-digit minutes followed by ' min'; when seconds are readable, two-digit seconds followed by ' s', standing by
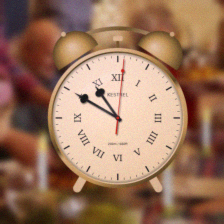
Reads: 10 h 50 min 01 s
